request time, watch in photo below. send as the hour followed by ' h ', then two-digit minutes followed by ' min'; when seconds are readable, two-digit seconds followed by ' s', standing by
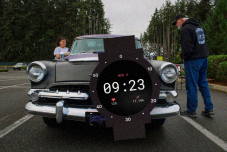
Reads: 9 h 23 min
